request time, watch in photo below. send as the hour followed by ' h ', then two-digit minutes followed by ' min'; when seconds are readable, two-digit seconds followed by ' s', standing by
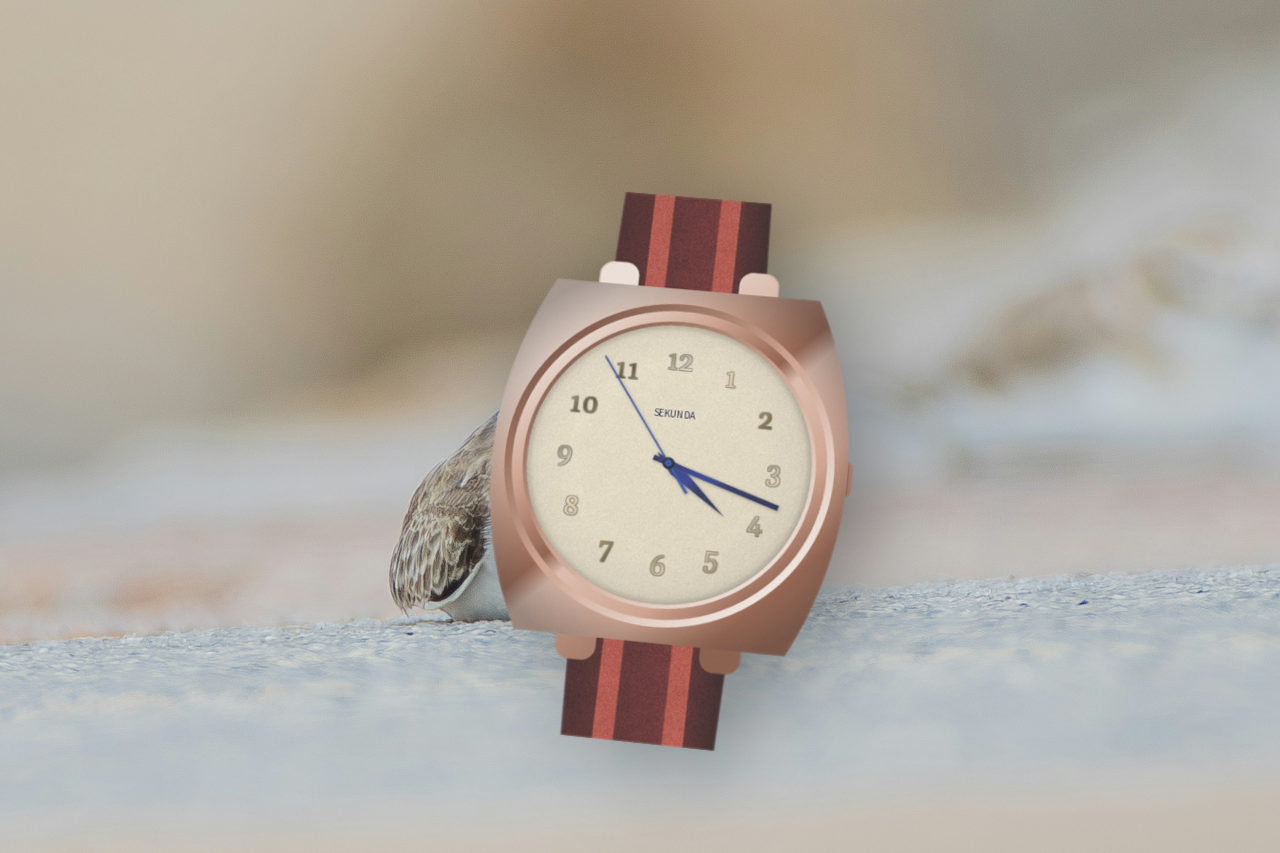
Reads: 4 h 17 min 54 s
